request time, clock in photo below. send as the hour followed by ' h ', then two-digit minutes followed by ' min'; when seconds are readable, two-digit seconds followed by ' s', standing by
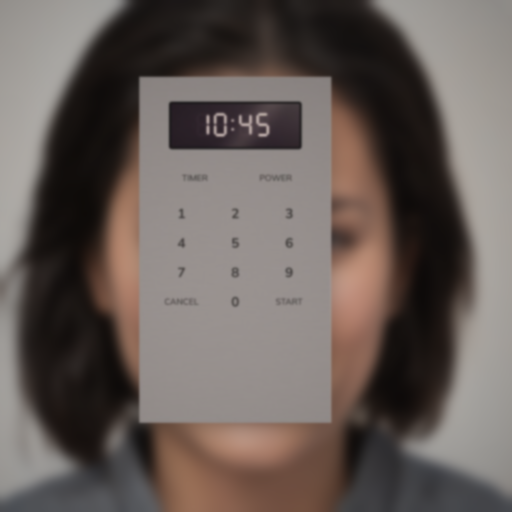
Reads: 10 h 45 min
